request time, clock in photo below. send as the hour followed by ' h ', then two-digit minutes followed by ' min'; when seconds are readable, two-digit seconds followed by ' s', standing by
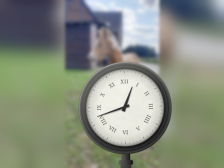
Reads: 12 h 42 min
